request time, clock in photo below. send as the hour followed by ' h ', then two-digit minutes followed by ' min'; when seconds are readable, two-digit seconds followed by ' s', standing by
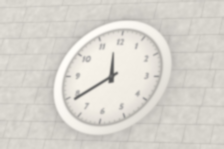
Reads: 11 h 39 min
